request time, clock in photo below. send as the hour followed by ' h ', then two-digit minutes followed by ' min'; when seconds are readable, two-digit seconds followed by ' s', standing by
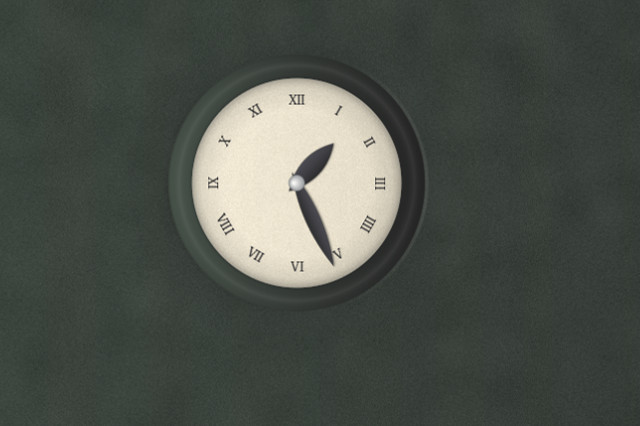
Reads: 1 h 26 min
